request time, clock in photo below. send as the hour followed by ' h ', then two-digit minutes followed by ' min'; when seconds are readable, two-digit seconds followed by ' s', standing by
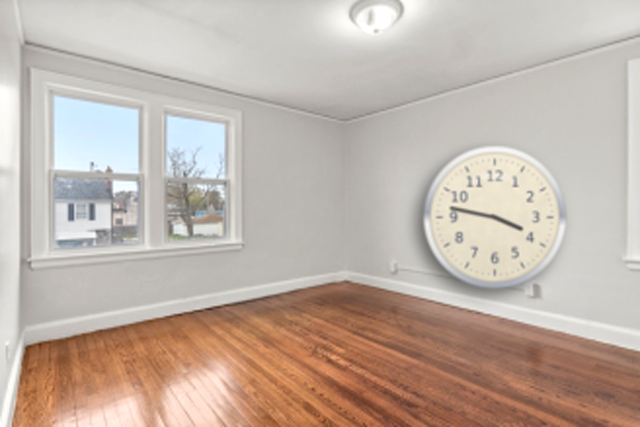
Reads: 3 h 47 min
